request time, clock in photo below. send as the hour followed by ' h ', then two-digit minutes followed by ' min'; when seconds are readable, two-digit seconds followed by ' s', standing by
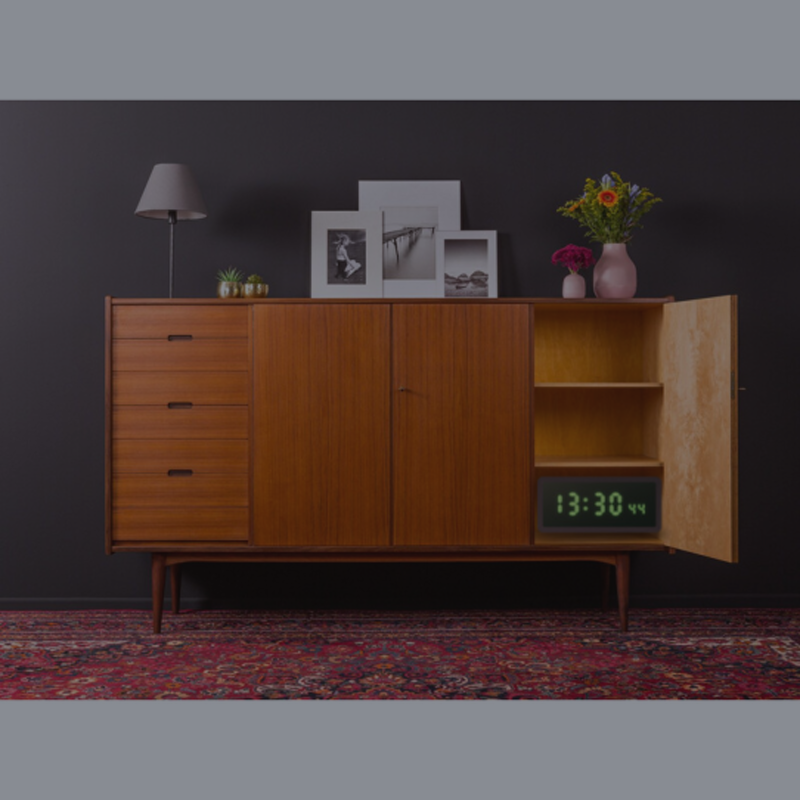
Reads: 13 h 30 min 44 s
